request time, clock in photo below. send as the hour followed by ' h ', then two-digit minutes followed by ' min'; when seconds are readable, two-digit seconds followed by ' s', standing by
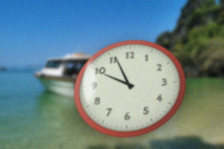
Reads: 9 h 56 min
